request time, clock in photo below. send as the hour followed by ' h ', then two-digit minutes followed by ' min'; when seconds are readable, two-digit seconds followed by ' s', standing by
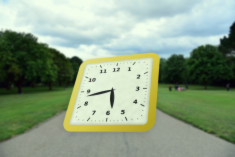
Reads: 5 h 43 min
